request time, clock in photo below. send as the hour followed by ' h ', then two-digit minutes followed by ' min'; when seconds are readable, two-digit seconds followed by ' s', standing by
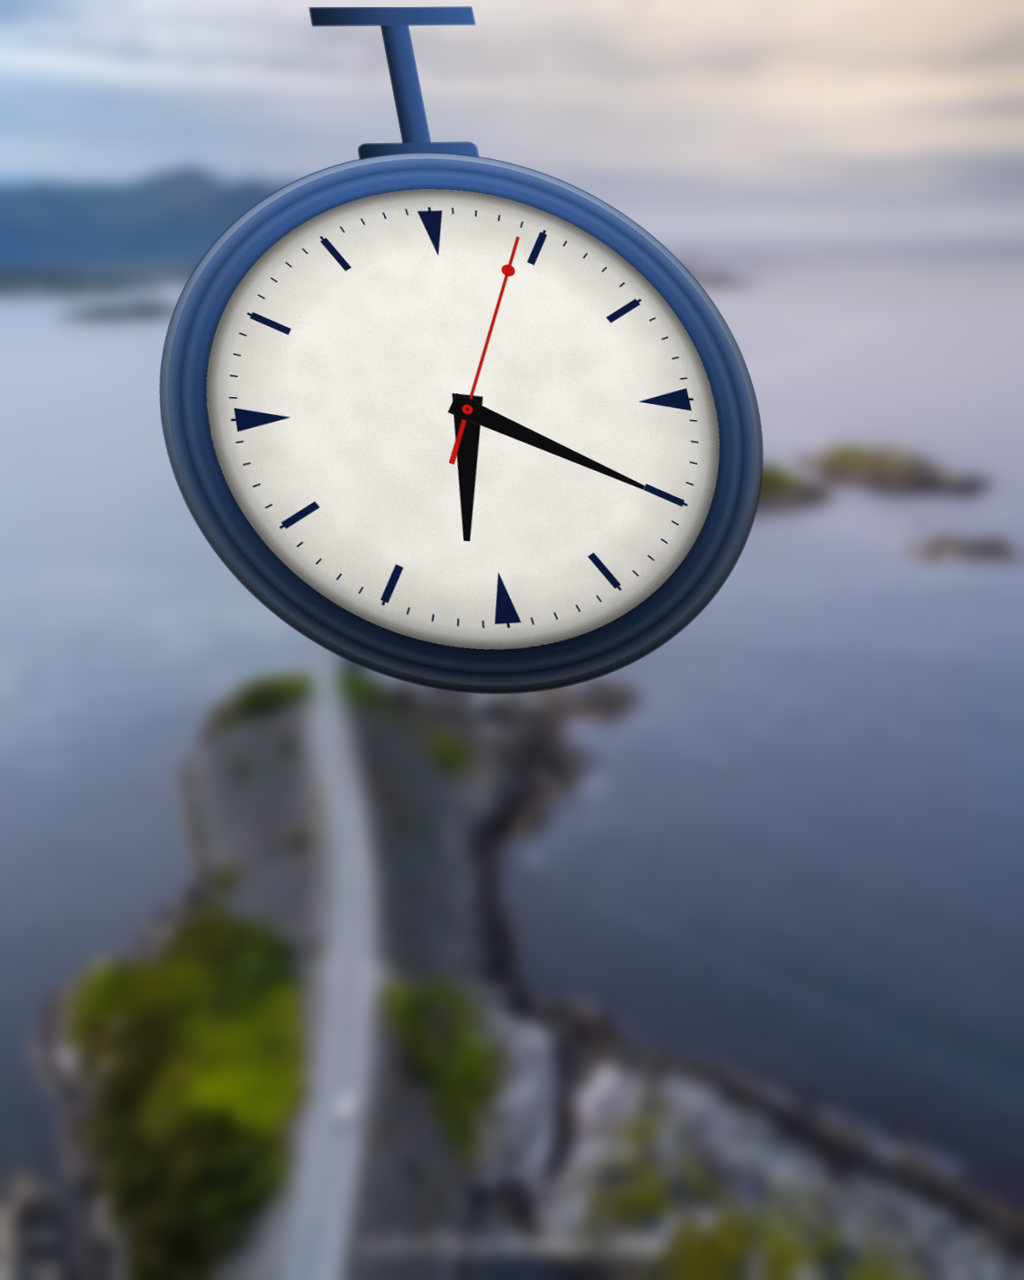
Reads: 6 h 20 min 04 s
